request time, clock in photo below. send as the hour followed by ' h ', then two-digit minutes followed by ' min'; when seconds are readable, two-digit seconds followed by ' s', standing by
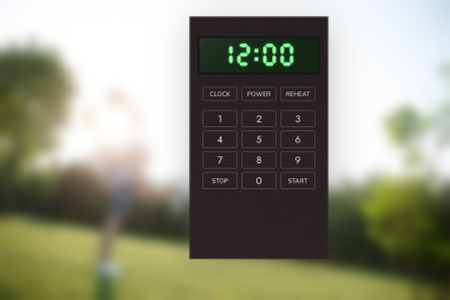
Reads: 12 h 00 min
